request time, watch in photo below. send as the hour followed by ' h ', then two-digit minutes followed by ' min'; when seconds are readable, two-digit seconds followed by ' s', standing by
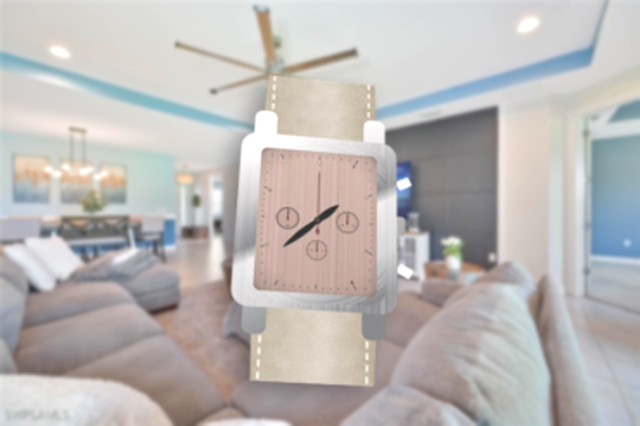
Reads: 1 h 38 min
